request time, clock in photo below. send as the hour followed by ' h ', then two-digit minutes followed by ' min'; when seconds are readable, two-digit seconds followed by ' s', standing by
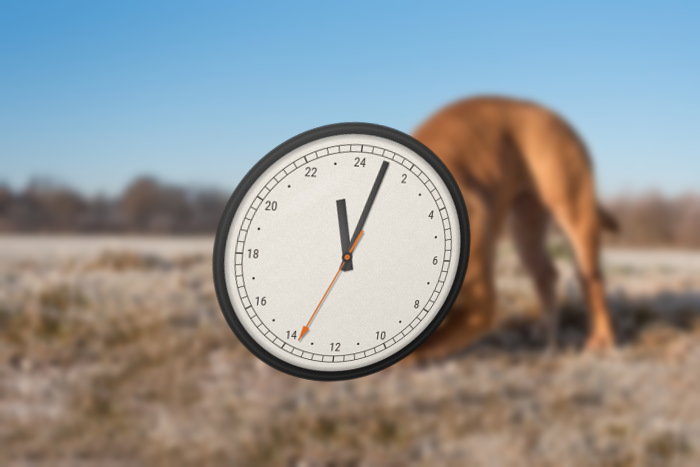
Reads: 23 h 02 min 34 s
